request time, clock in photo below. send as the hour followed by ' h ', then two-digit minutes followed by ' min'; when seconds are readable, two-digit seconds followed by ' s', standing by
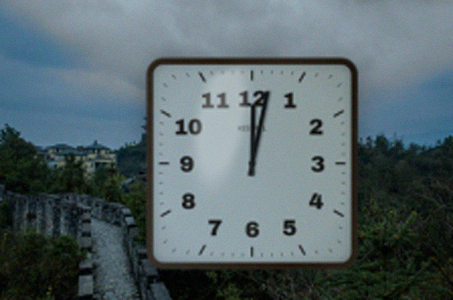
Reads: 12 h 02 min
